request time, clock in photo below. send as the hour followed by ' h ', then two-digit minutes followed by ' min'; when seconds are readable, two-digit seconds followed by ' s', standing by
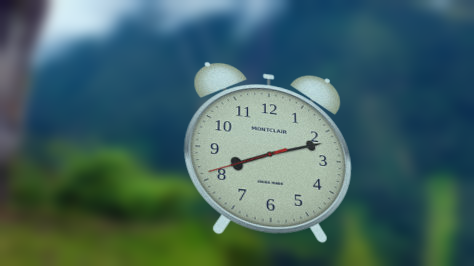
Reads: 8 h 11 min 41 s
